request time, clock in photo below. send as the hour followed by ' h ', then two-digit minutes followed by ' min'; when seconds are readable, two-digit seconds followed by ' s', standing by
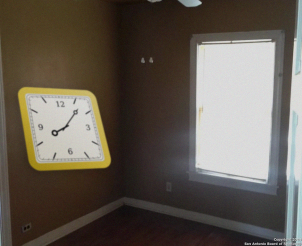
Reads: 8 h 07 min
